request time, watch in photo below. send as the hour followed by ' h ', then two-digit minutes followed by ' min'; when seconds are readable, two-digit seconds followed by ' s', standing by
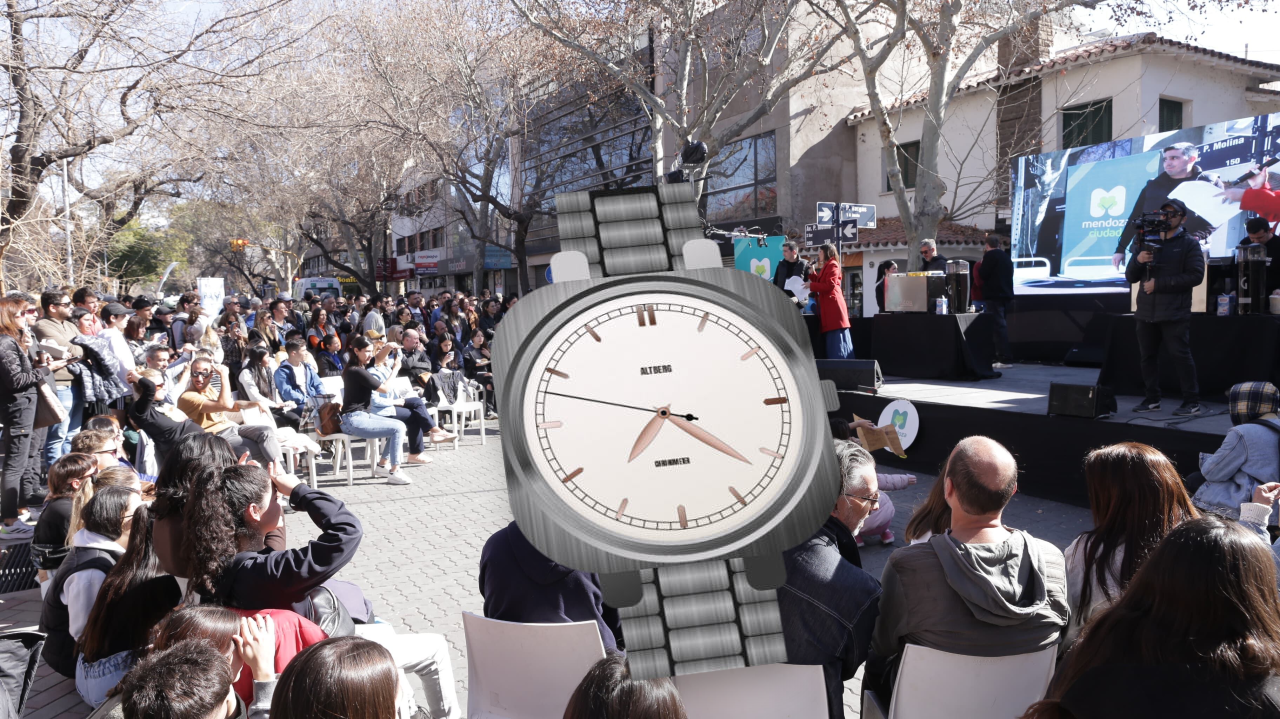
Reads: 7 h 21 min 48 s
